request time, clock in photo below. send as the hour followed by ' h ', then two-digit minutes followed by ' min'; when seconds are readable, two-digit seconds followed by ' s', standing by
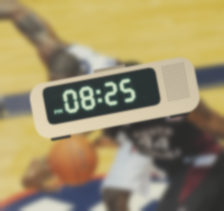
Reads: 8 h 25 min
